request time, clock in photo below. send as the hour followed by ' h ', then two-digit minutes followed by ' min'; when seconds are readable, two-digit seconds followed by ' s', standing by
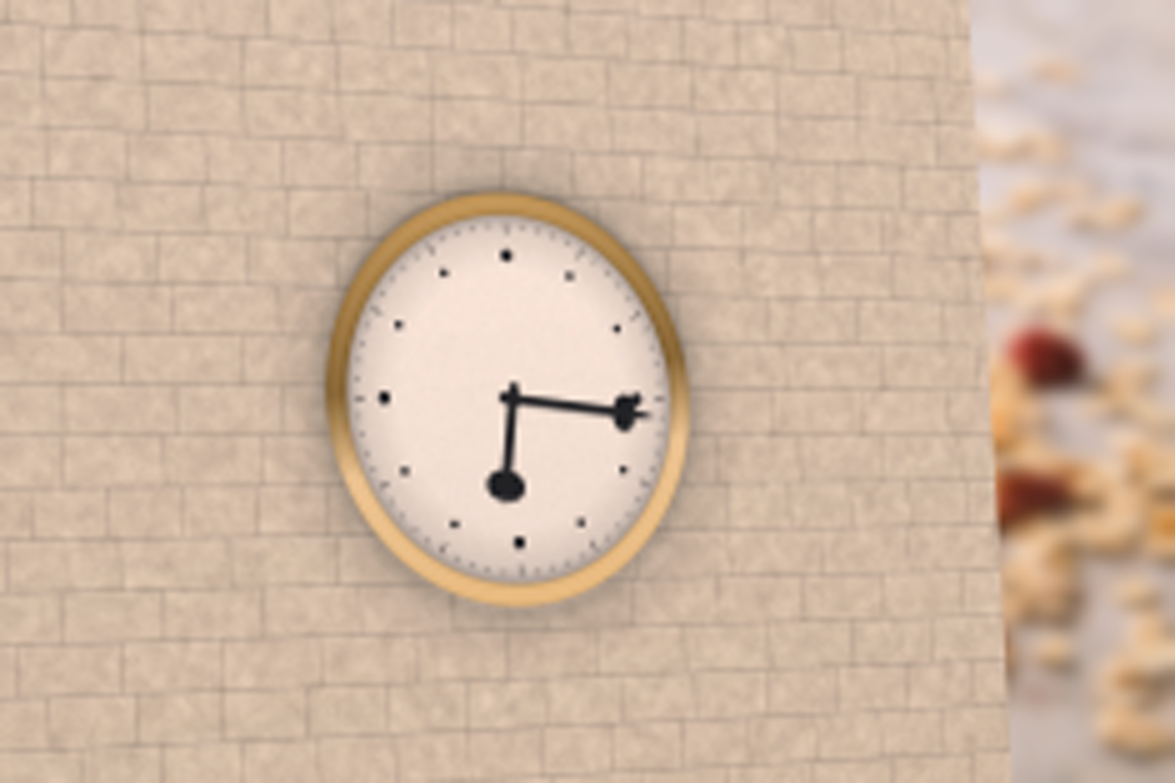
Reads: 6 h 16 min
